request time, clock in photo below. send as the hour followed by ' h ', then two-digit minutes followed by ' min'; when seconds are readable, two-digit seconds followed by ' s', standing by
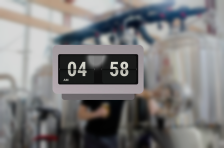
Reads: 4 h 58 min
